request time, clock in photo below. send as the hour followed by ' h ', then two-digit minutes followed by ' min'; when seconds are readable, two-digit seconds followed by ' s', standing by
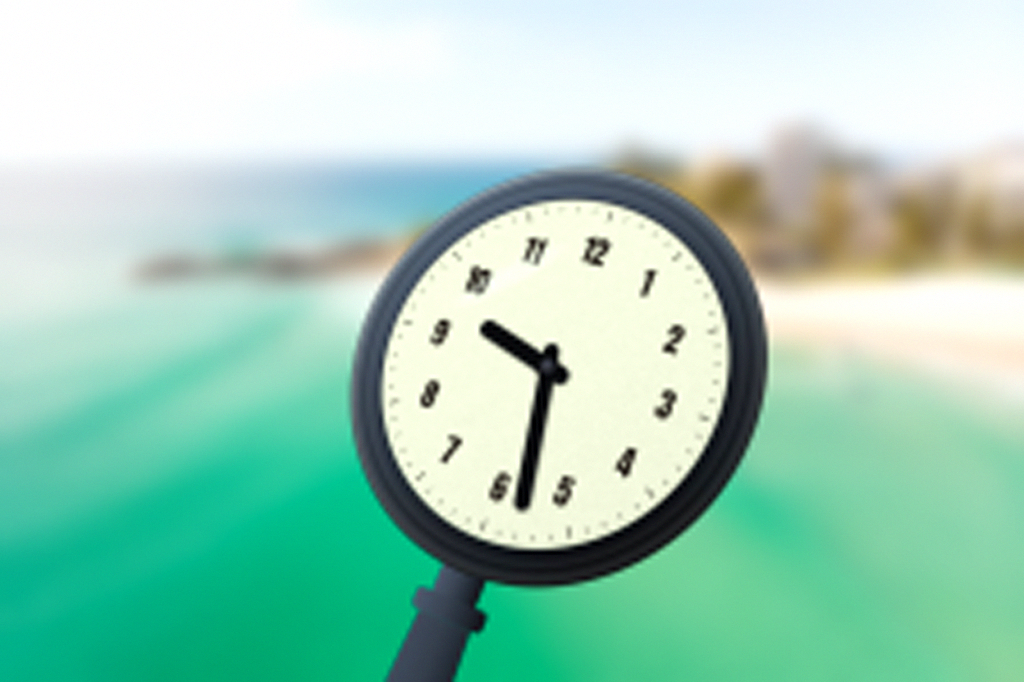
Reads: 9 h 28 min
